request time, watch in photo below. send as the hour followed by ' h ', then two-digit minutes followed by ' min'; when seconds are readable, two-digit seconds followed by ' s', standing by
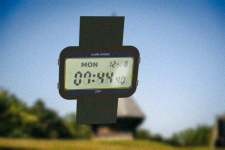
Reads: 7 h 44 min 40 s
